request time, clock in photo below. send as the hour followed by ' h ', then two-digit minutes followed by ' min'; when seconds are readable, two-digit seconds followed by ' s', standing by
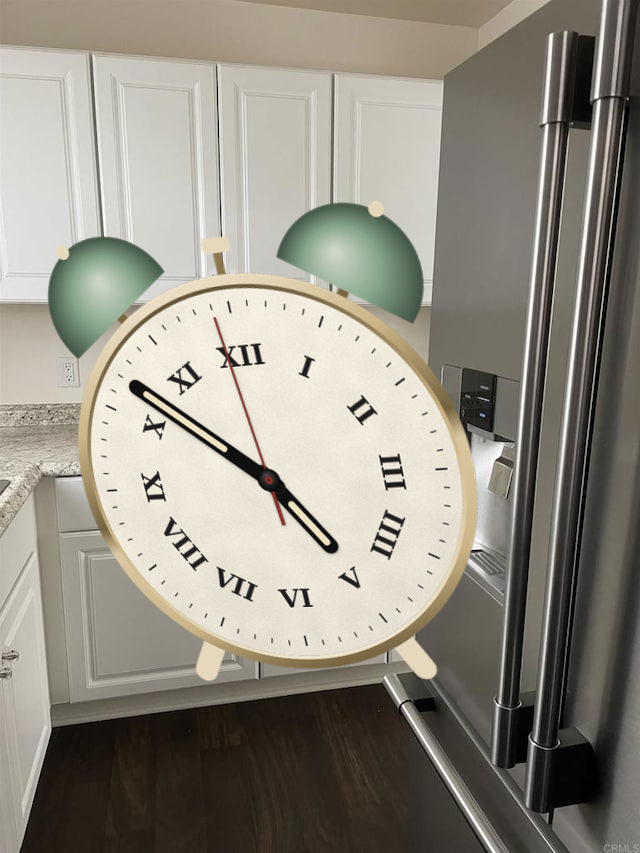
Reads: 4 h 51 min 59 s
